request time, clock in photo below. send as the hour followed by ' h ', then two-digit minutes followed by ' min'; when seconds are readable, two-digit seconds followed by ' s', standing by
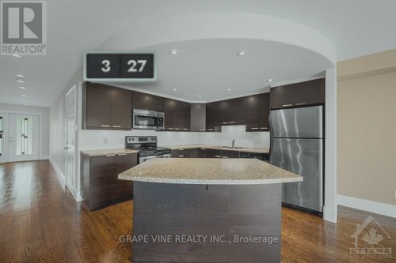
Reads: 3 h 27 min
